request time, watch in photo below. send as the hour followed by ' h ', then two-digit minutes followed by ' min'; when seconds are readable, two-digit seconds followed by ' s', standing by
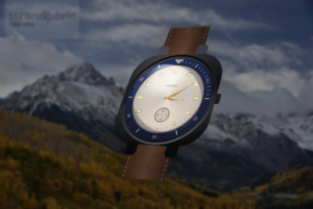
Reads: 3 h 09 min
